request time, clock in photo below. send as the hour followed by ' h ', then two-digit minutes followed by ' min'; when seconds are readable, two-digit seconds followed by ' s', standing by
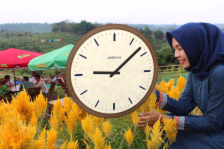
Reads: 9 h 08 min
